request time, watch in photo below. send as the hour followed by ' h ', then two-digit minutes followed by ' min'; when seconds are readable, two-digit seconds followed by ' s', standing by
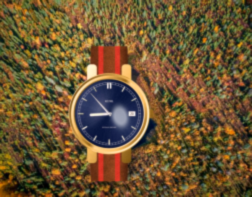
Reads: 8 h 53 min
